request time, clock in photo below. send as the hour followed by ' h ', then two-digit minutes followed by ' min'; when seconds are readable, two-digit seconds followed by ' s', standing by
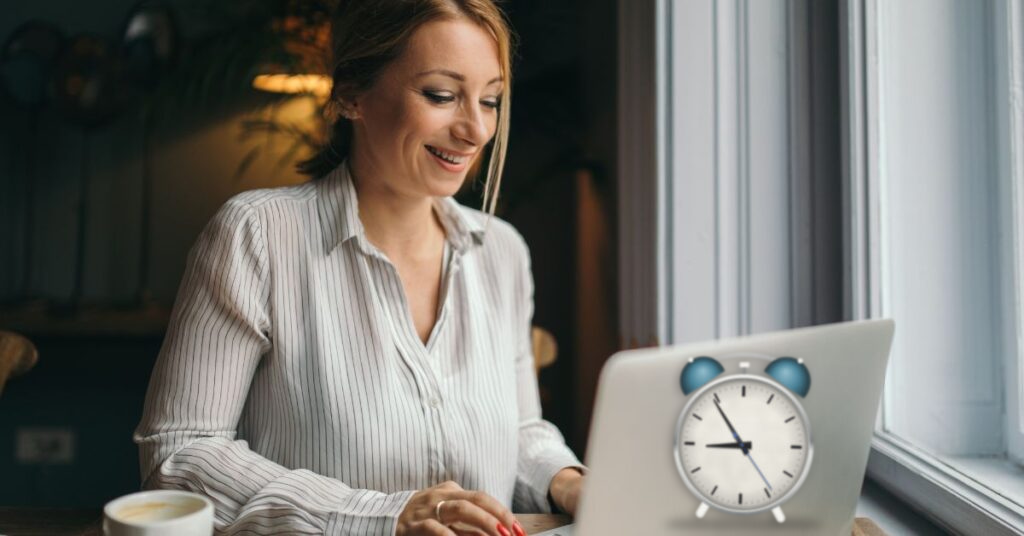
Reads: 8 h 54 min 24 s
